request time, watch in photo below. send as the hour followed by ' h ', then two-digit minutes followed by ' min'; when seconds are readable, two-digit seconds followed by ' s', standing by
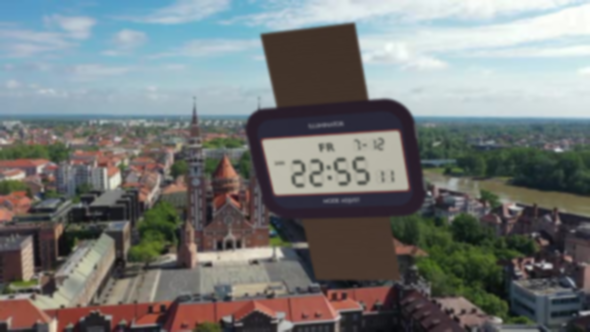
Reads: 22 h 55 min
